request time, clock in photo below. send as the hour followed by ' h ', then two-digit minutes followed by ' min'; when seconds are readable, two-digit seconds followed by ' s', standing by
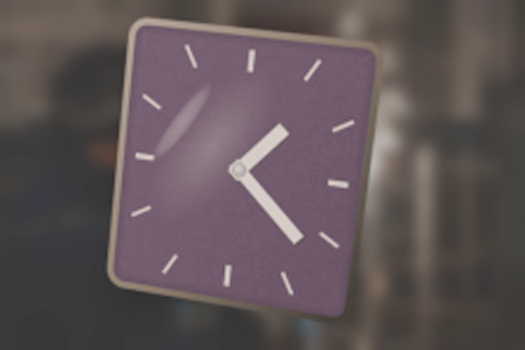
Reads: 1 h 22 min
